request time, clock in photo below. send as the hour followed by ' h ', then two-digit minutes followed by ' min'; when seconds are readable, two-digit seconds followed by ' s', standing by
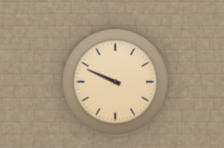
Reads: 9 h 49 min
